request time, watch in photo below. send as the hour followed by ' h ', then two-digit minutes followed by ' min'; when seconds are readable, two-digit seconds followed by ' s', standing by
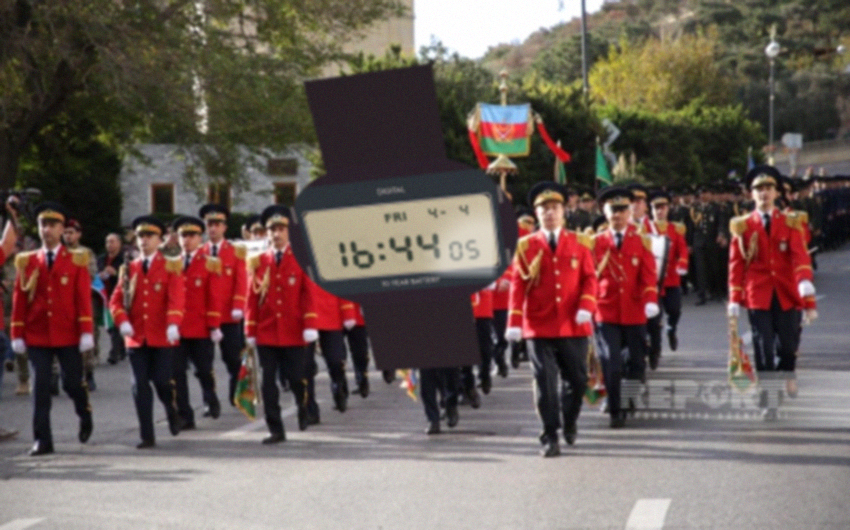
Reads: 16 h 44 min 05 s
